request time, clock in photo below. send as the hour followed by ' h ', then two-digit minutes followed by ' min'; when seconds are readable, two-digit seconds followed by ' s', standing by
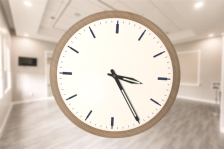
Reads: 3 h 25 min
